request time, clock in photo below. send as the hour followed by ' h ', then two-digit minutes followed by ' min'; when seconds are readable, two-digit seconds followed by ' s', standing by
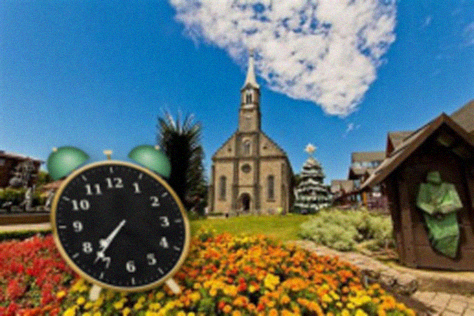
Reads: 7 h 37 min
